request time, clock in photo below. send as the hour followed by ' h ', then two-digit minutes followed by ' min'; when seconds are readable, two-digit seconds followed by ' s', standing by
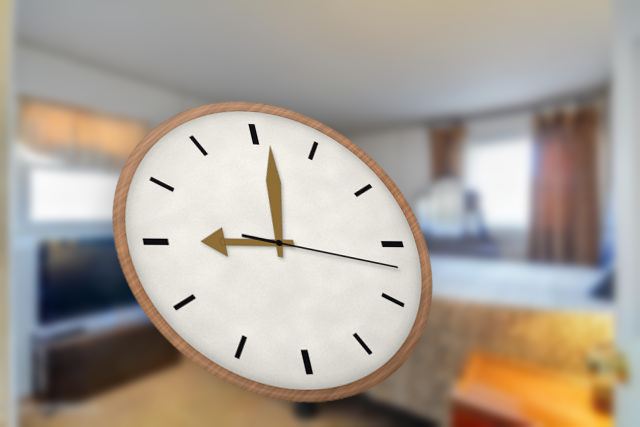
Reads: 9 h 01 min 17 s
